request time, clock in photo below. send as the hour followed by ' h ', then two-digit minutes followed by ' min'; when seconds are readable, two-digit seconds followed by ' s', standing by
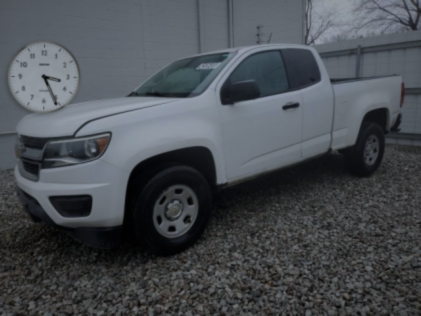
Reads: 3 h 26 min
